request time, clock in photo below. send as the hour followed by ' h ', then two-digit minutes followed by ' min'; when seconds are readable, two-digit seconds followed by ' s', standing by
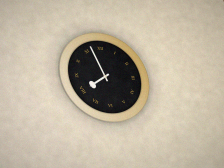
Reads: 7 h 57 min
